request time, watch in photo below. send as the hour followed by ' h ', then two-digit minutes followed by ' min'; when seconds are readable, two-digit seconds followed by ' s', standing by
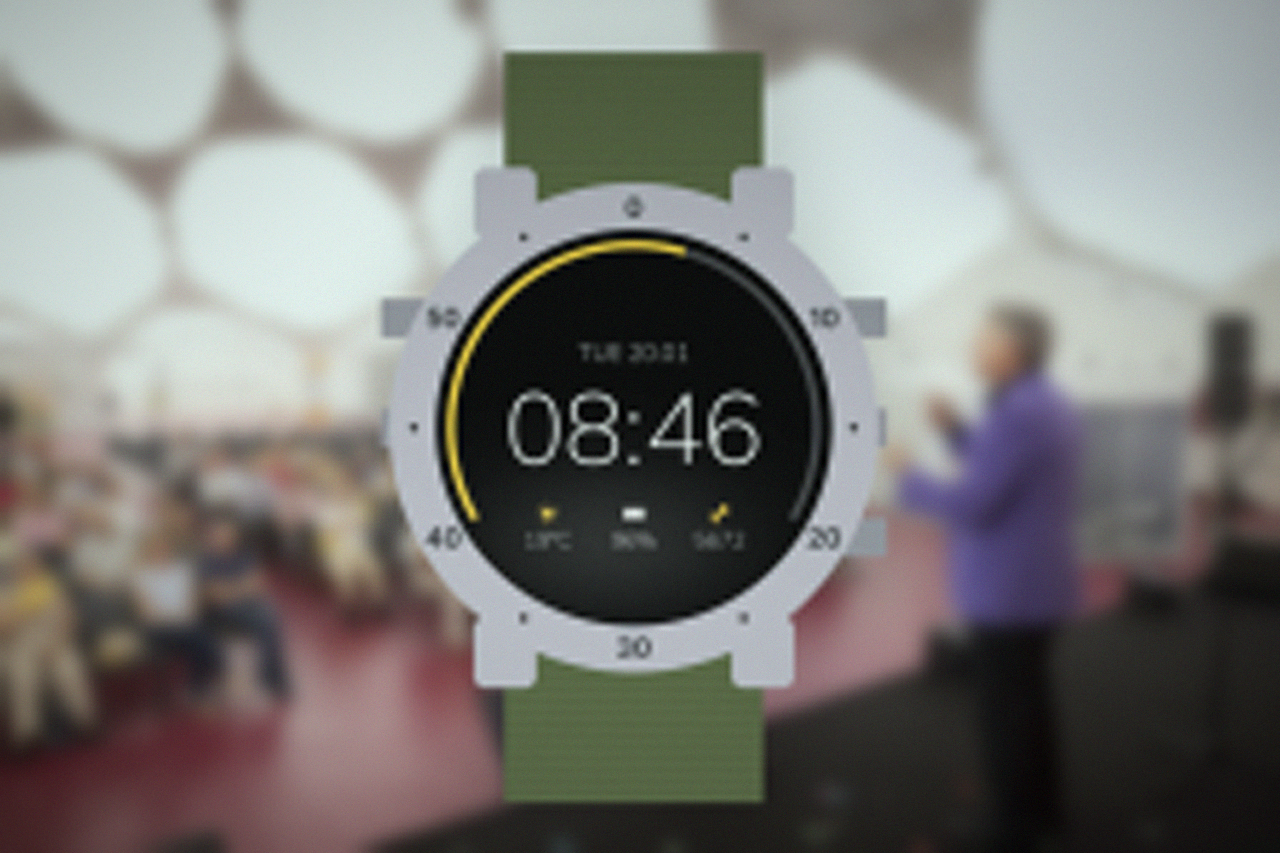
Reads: 8 h 46 min
